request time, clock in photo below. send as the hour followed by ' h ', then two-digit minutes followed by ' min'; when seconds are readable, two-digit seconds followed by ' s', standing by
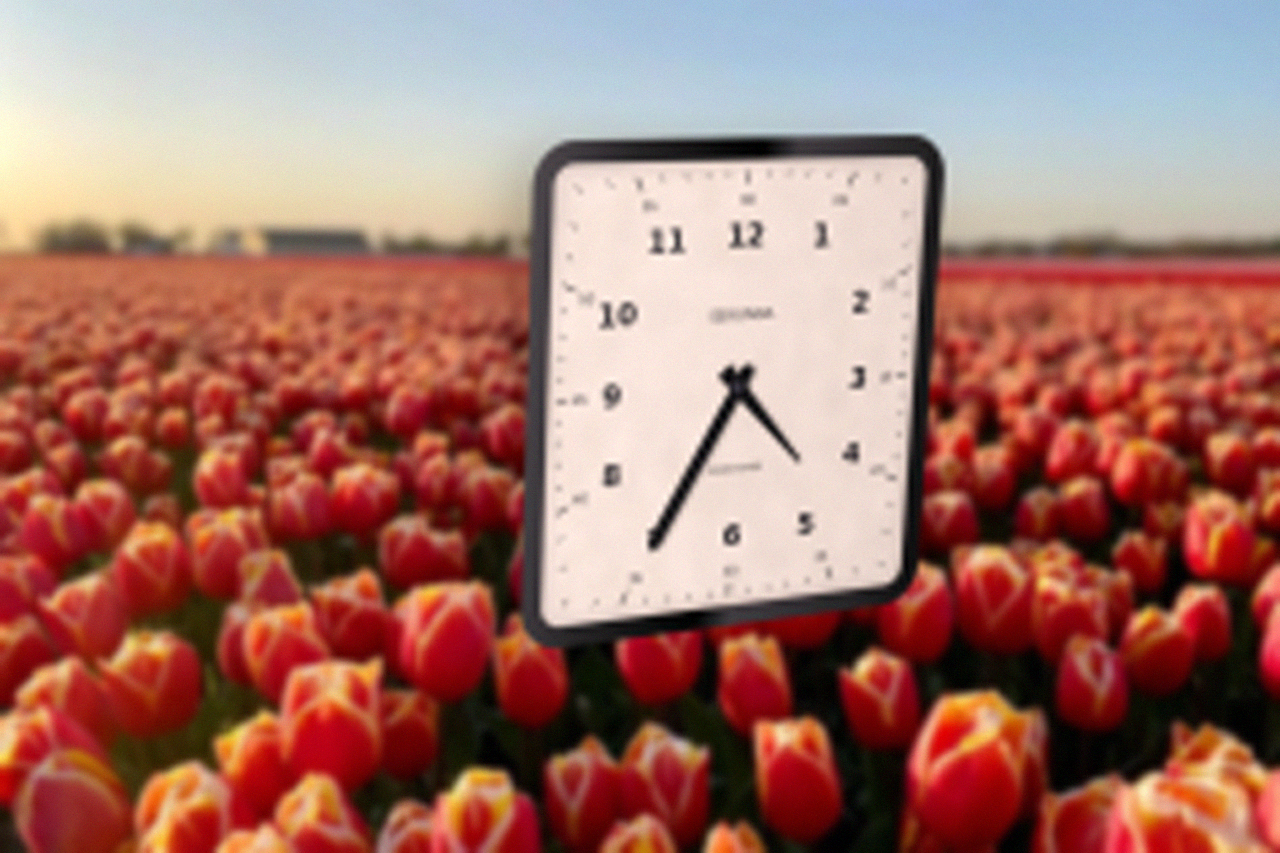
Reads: 4 h 35 min
